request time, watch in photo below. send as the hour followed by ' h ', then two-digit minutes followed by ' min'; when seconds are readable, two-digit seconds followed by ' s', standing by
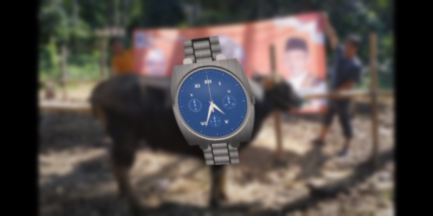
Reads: 4 h 34 min
